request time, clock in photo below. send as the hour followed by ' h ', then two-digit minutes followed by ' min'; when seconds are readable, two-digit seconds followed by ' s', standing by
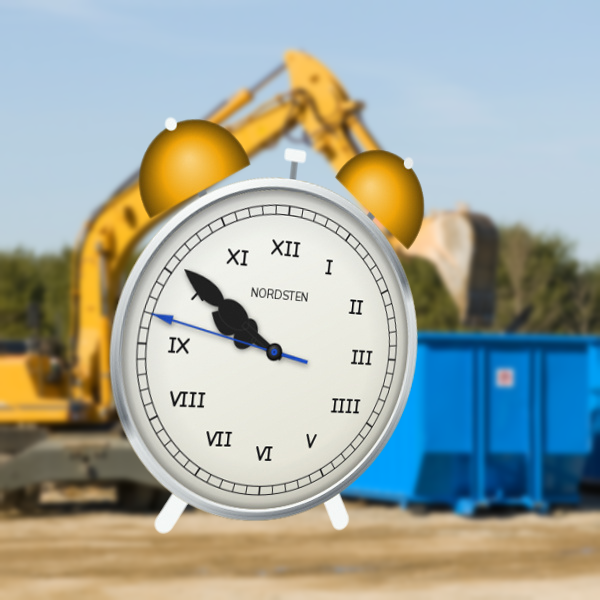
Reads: 9 h 50 min 47 s
